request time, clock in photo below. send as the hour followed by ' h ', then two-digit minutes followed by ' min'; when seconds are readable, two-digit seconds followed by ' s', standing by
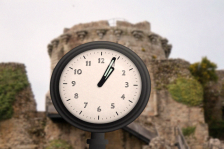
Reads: 1 h 04 min
